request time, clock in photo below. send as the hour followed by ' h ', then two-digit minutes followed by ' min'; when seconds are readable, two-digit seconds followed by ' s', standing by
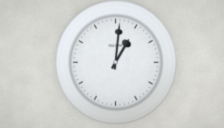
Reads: 1 h 01 min
